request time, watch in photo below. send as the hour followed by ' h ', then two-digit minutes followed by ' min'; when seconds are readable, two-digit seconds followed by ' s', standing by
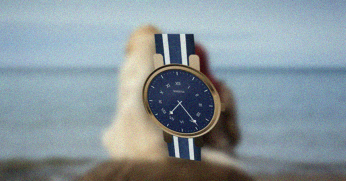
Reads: 7 h 24 min
